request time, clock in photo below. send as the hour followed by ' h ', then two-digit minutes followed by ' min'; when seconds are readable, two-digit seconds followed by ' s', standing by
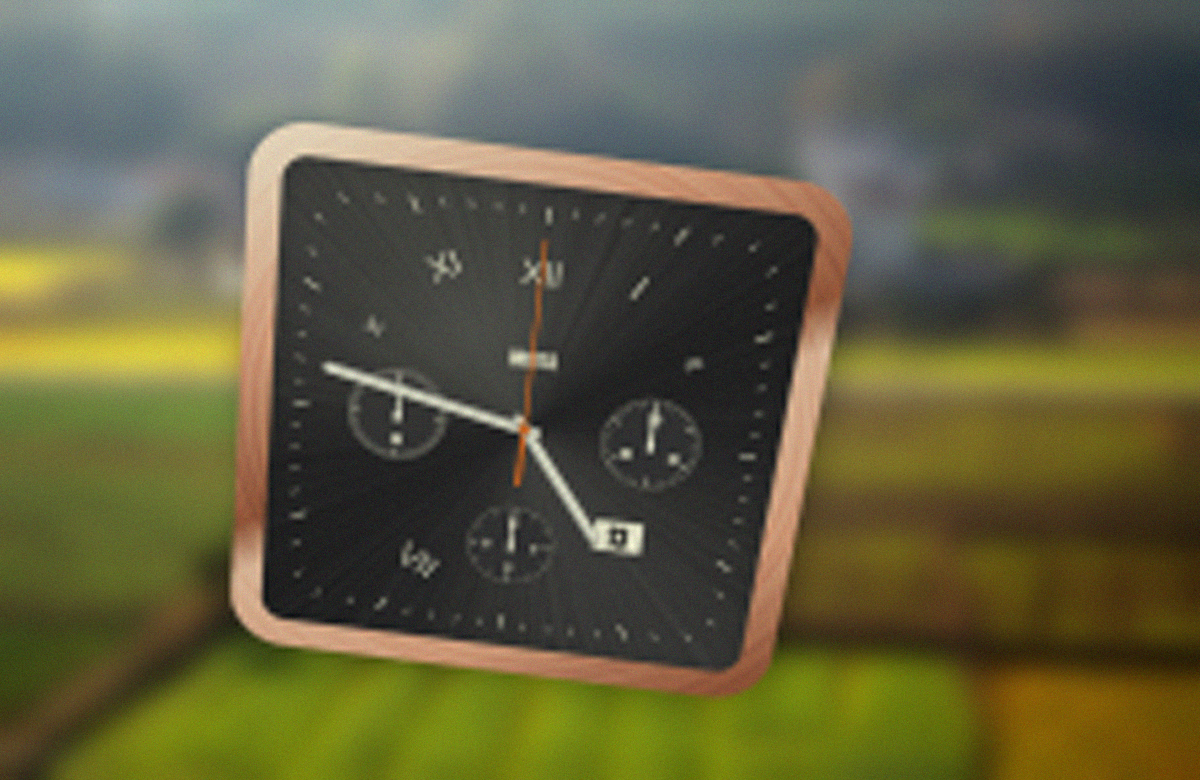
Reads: 4 h 47 min
